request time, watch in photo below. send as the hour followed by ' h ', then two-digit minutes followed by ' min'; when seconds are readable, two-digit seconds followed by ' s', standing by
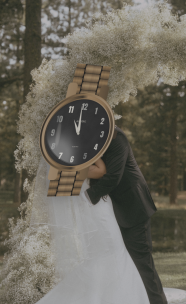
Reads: 10 h 59 min
